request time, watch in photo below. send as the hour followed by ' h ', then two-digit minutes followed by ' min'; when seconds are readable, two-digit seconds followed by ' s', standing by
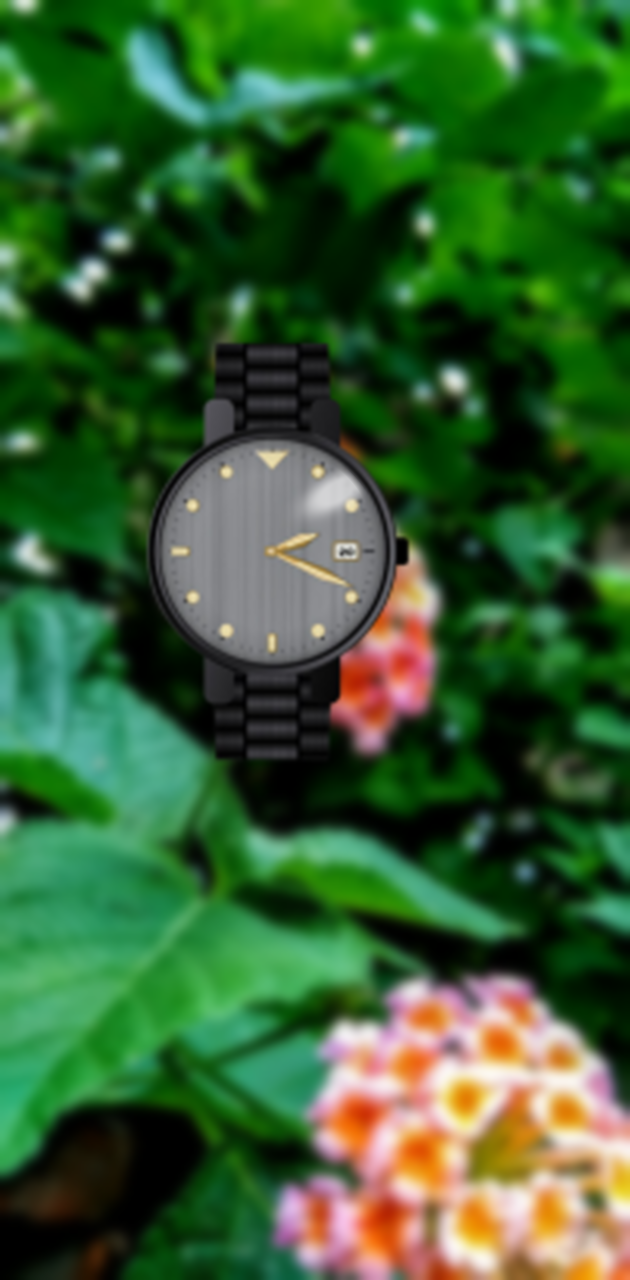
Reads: 2 h 19 min
